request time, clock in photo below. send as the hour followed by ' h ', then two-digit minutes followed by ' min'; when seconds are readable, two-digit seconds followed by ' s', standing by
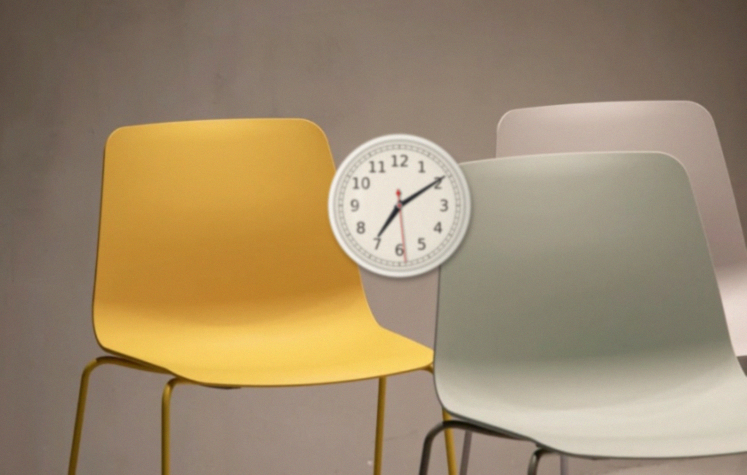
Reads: 7 h 09 min 29 s
